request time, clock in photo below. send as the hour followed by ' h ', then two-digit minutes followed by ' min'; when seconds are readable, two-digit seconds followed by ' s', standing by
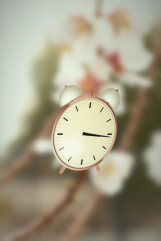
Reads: 3 h 16 min
